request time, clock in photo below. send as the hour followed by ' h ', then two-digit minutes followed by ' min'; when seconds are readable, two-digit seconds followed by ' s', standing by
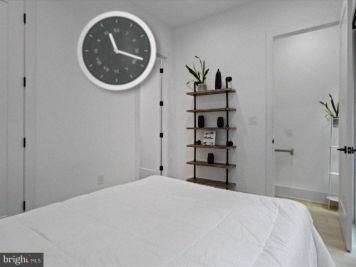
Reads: 11 h 18 min
